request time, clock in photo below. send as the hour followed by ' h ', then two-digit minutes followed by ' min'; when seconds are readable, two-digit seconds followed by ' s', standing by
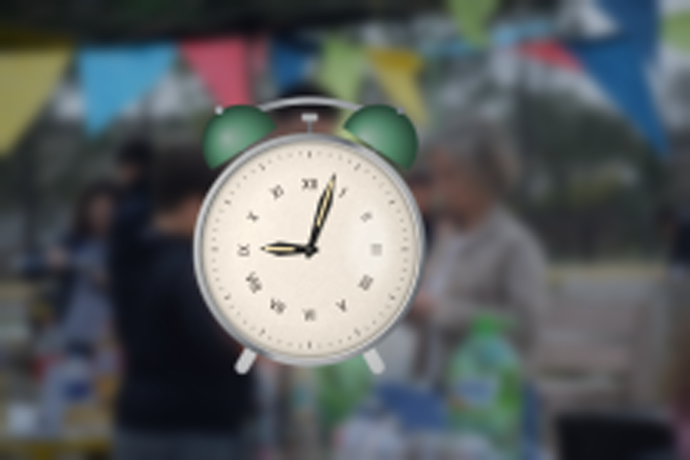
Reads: 9 h 03 min
